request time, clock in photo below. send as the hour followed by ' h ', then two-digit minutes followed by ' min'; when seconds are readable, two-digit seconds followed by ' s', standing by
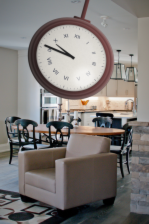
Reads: 9 h 46 min
